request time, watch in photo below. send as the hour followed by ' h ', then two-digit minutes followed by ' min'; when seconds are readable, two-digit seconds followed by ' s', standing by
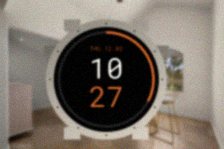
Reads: 10 h 27 min
